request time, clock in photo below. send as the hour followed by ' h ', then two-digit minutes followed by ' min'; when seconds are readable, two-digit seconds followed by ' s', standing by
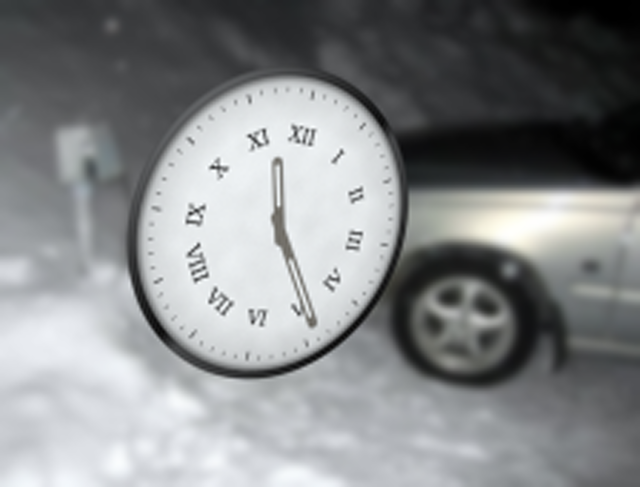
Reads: 11 h 24 min
